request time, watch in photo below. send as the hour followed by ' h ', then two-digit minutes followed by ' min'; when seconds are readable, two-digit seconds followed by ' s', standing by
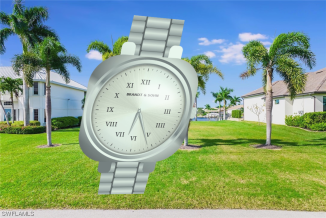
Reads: 6 h 26 min
